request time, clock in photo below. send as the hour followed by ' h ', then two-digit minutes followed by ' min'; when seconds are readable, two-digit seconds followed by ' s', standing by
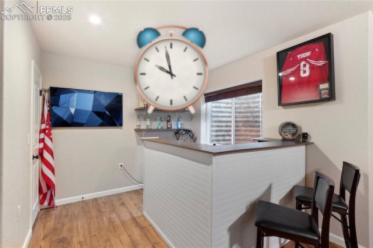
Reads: 9 h 58 min
